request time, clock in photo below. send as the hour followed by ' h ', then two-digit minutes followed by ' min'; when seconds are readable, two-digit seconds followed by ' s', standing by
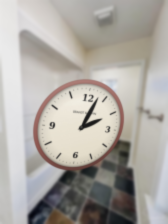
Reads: 2 h 03 min
